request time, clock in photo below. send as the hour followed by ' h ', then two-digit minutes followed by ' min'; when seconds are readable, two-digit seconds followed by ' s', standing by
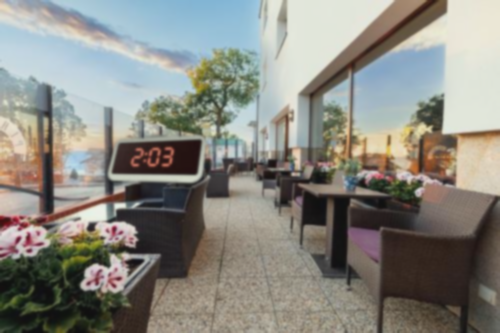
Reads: 2 h 03 min
